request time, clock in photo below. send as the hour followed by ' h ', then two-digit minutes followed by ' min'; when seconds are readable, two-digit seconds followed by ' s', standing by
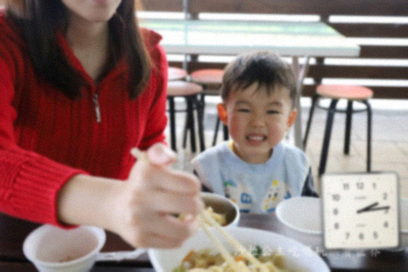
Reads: 2 h 14 min
